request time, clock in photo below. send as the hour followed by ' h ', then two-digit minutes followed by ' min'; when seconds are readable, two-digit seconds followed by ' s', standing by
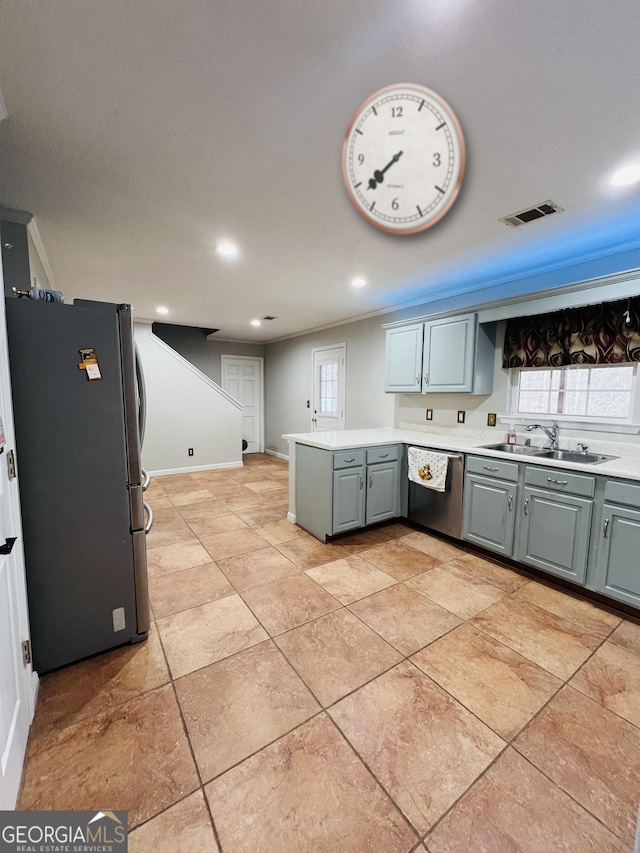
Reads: 7 h 38 min
